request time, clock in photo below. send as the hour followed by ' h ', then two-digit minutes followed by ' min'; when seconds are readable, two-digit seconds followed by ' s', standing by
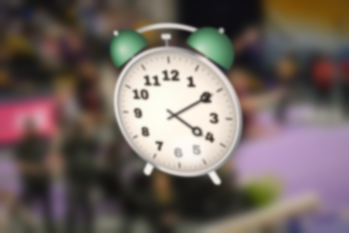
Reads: 4 h 10 min
